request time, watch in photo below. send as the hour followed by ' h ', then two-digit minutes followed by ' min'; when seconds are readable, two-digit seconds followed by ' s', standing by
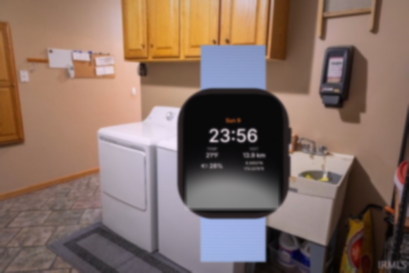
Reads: 23 h 56 min
